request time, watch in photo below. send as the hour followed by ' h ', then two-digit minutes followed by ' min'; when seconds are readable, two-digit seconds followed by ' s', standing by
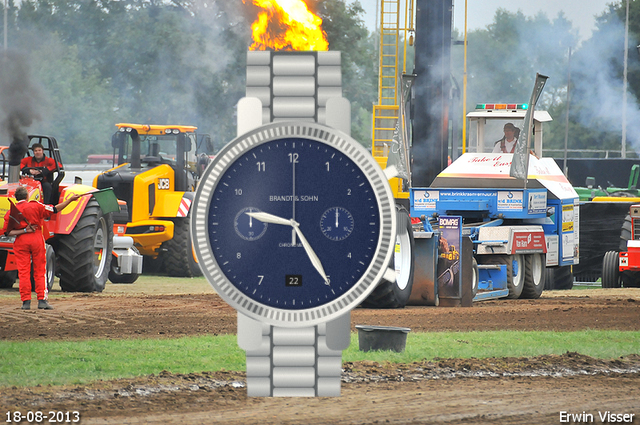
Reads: 9 h 25 min
